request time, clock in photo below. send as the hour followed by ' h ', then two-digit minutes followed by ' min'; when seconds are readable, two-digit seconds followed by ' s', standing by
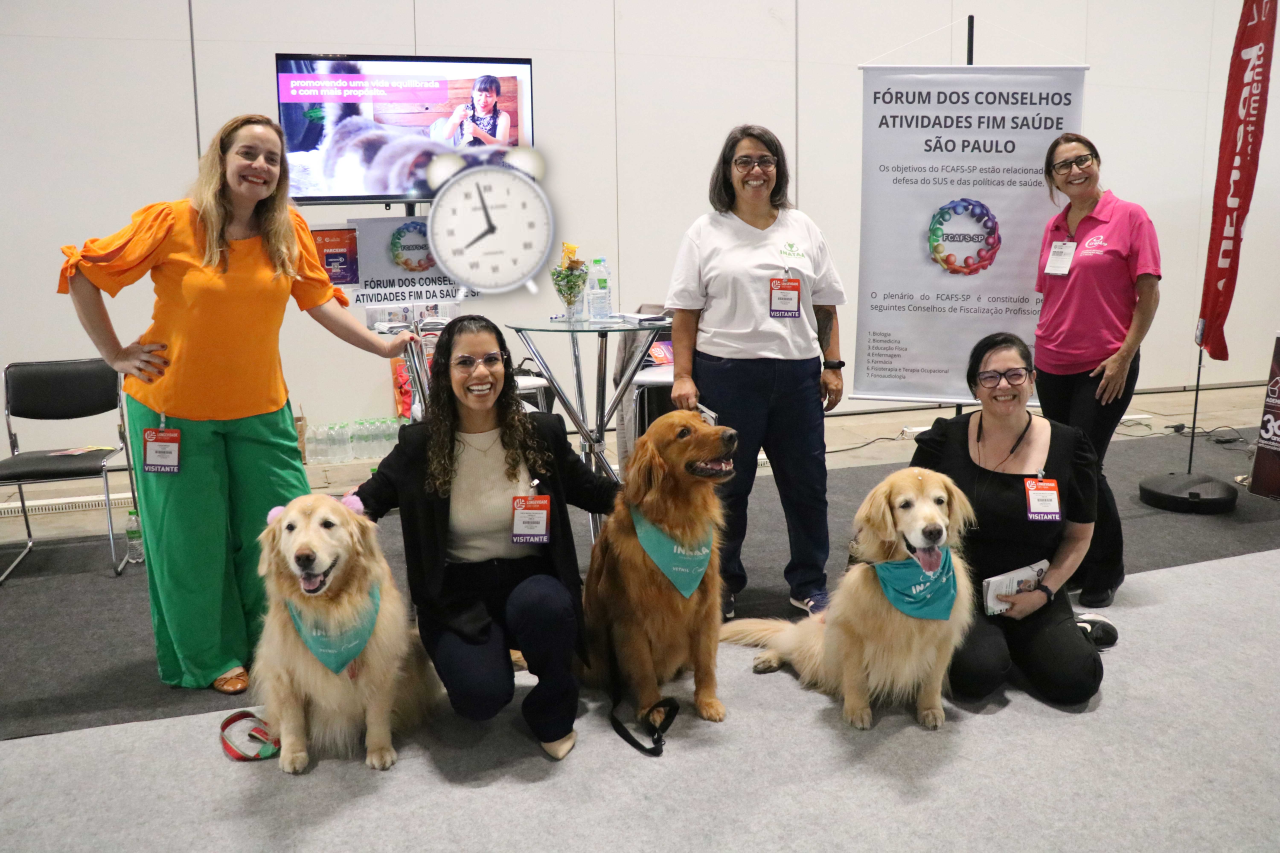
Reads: 7 h 58 min
